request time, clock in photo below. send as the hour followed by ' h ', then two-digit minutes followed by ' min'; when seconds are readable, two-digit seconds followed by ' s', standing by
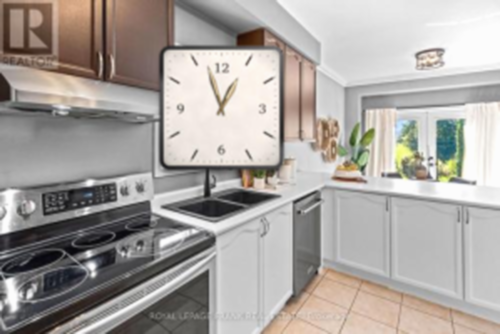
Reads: 12 h 57 min
